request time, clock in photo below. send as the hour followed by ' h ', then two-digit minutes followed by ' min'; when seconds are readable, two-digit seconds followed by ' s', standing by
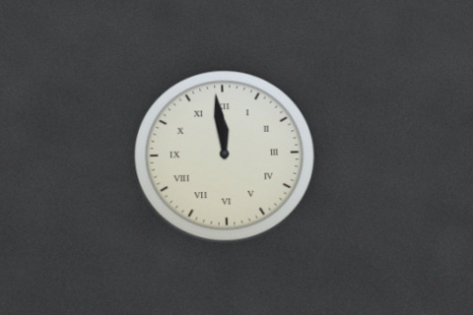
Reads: 11 h 59 min
